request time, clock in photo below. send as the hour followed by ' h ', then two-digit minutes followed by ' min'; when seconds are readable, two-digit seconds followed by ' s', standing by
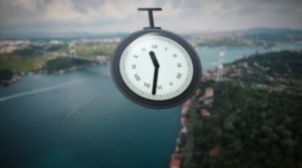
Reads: 11 h 32 min
